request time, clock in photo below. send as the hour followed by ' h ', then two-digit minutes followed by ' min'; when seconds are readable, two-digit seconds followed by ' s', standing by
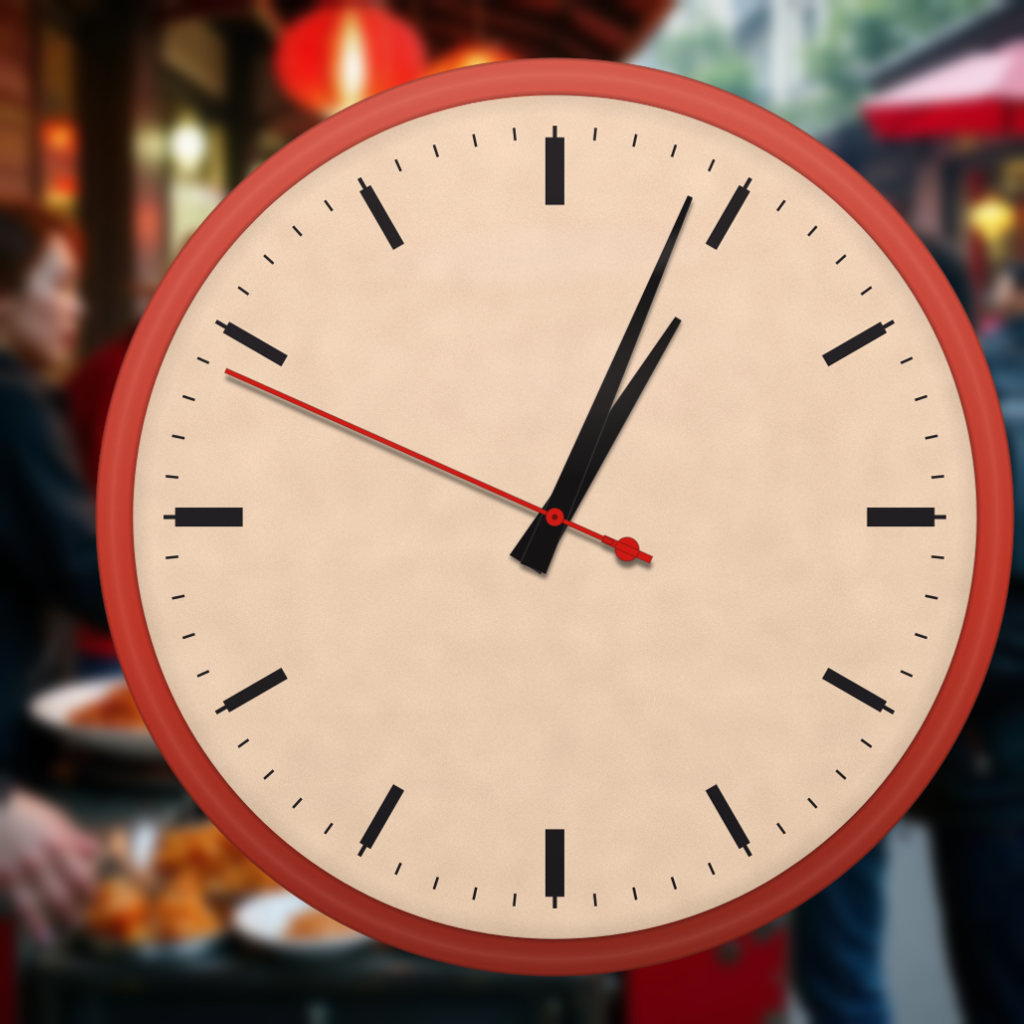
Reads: 1 h 03 min 49 s
